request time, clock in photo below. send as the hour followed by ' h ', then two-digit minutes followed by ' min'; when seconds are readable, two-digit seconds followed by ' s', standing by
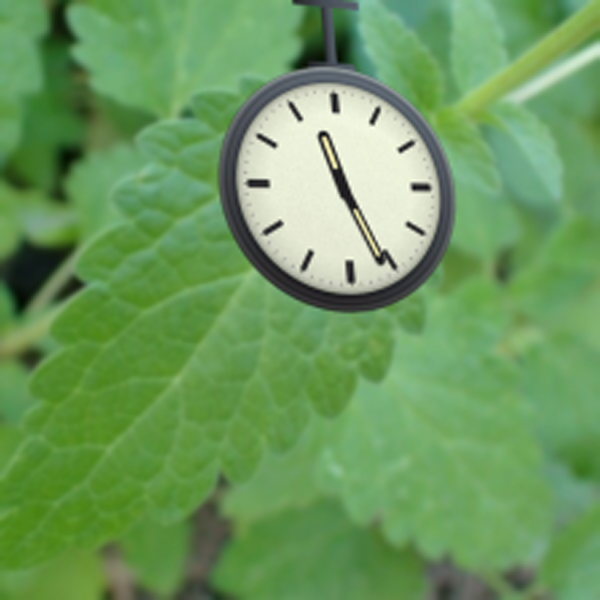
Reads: 11 h 26 min
